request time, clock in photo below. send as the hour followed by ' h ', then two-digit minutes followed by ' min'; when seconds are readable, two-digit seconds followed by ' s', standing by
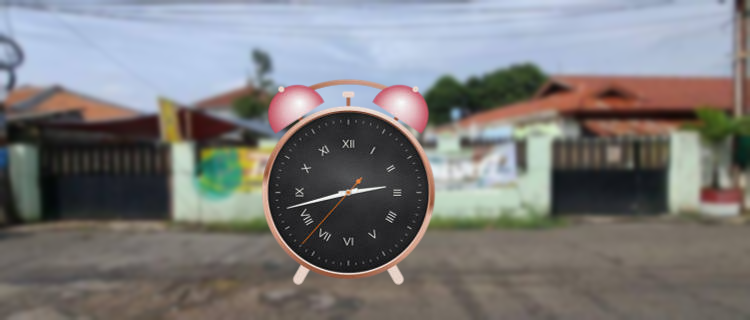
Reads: 2 h 42 min 37 s
